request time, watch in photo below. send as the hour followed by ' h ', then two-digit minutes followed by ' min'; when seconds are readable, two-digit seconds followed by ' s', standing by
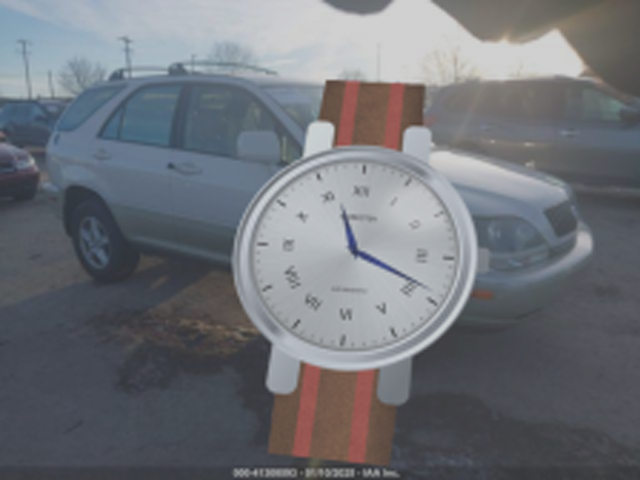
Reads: 11 h 19 min
